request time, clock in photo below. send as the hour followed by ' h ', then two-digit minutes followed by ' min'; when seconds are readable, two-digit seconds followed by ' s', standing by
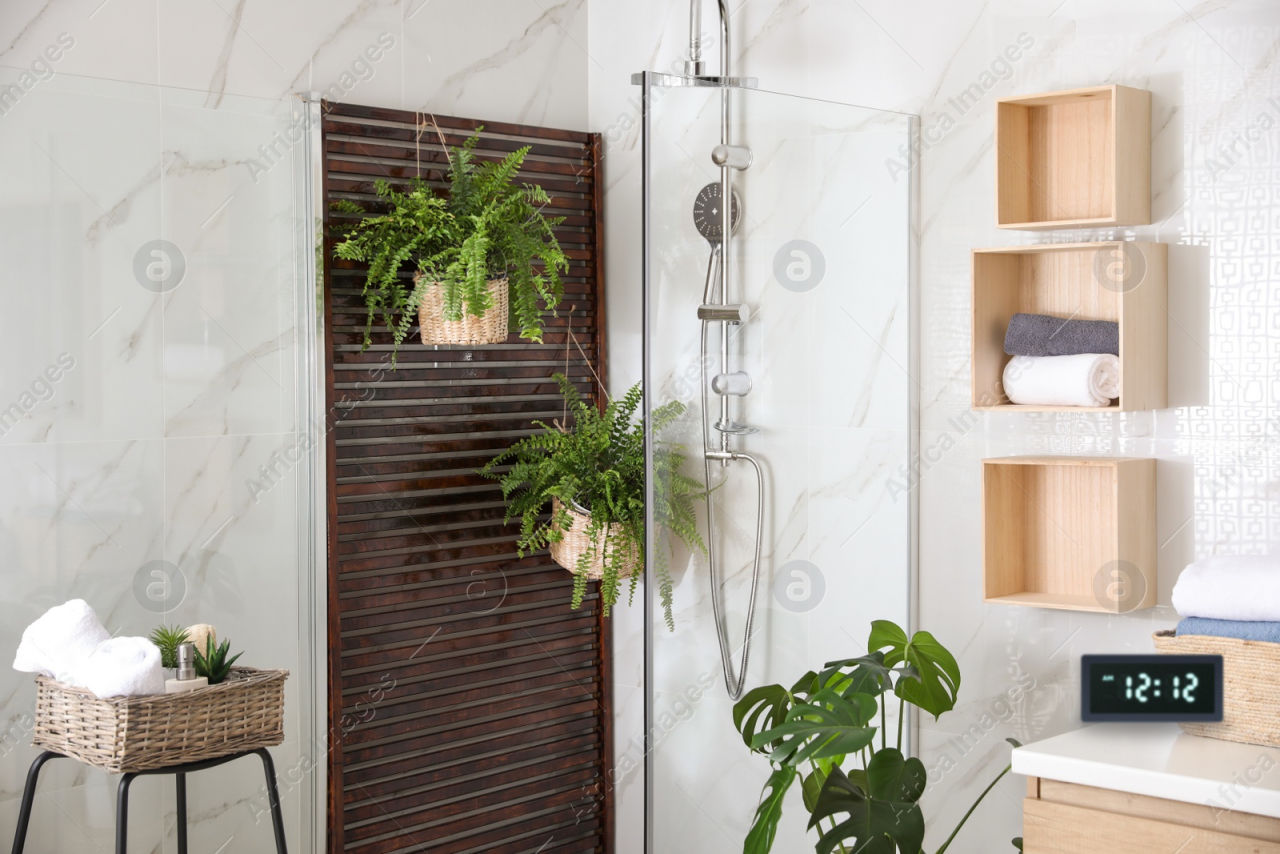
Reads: 12 h 12 min
